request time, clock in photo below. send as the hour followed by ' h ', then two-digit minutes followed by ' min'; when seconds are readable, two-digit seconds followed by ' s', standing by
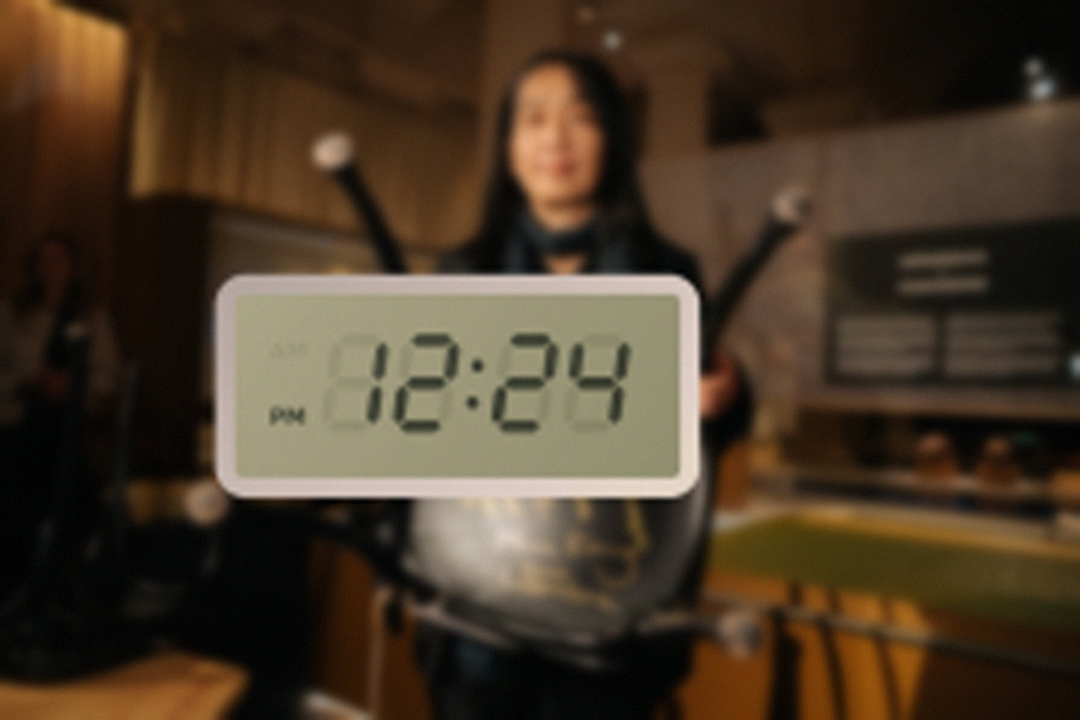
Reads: 12 h 24 min
